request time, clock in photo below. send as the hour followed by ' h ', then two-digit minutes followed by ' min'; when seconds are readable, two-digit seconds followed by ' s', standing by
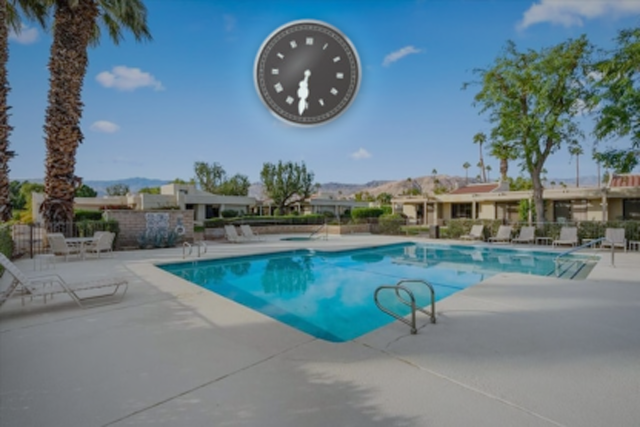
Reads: 6 h 31 min
